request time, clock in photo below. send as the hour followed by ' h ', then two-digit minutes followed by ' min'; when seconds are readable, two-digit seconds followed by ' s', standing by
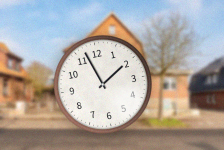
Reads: 1 h 57 min
